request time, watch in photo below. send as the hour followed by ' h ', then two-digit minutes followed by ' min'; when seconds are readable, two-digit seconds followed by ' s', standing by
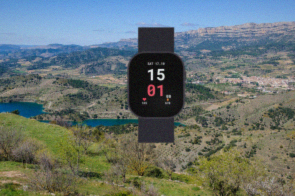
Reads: 15 h 01 min
